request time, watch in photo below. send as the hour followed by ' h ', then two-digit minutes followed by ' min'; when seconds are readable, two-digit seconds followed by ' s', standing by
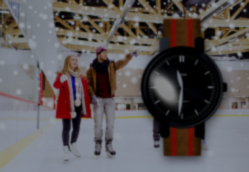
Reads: 11 h 31 min
